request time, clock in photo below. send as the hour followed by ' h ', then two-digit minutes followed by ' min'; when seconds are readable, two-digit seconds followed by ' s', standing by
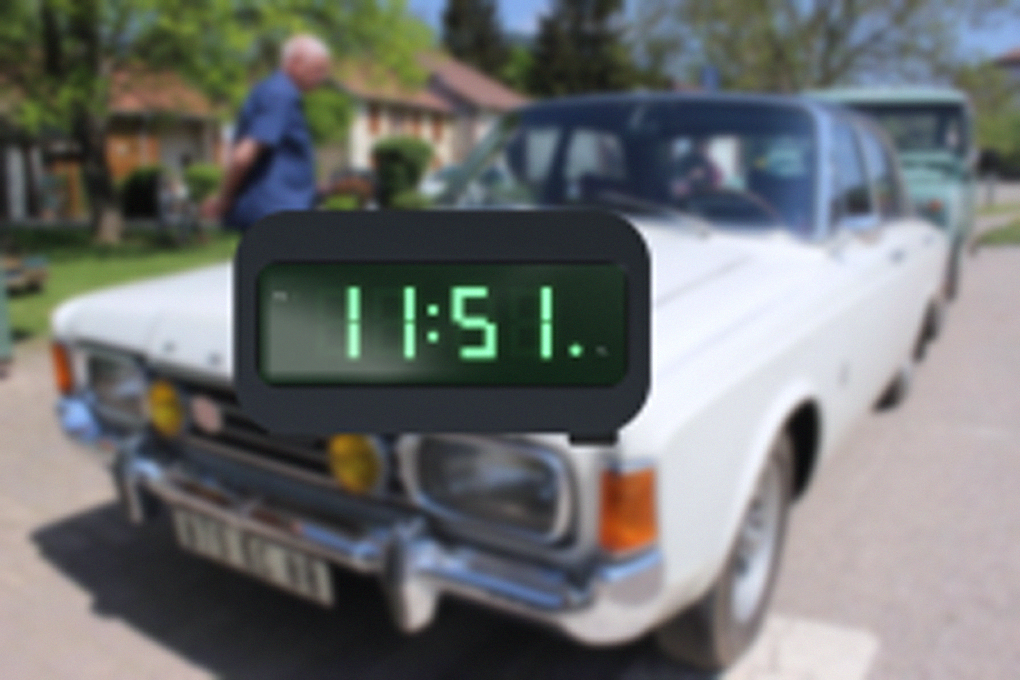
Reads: 11 h 51 min
